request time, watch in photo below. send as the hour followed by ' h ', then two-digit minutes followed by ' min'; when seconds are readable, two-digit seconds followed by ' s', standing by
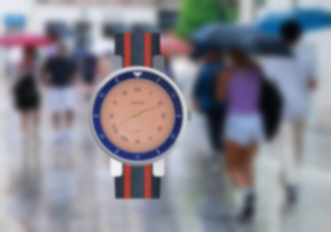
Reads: 8 h 11 min
